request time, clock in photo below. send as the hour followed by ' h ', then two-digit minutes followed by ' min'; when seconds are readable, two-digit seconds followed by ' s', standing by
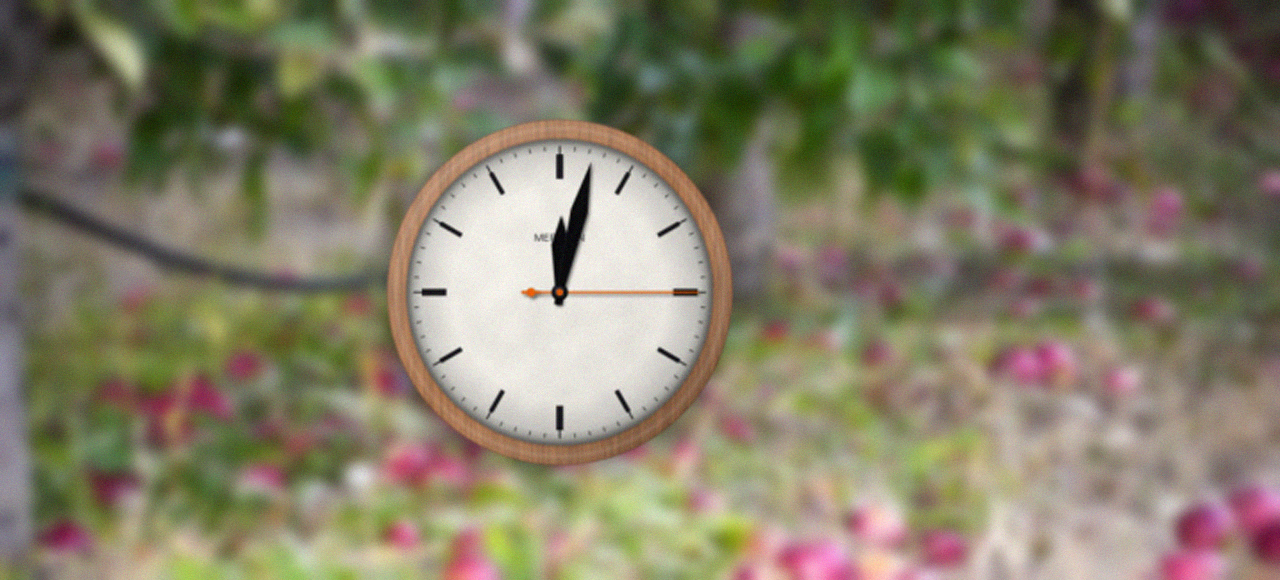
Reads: 12 h 02 min 15 s
